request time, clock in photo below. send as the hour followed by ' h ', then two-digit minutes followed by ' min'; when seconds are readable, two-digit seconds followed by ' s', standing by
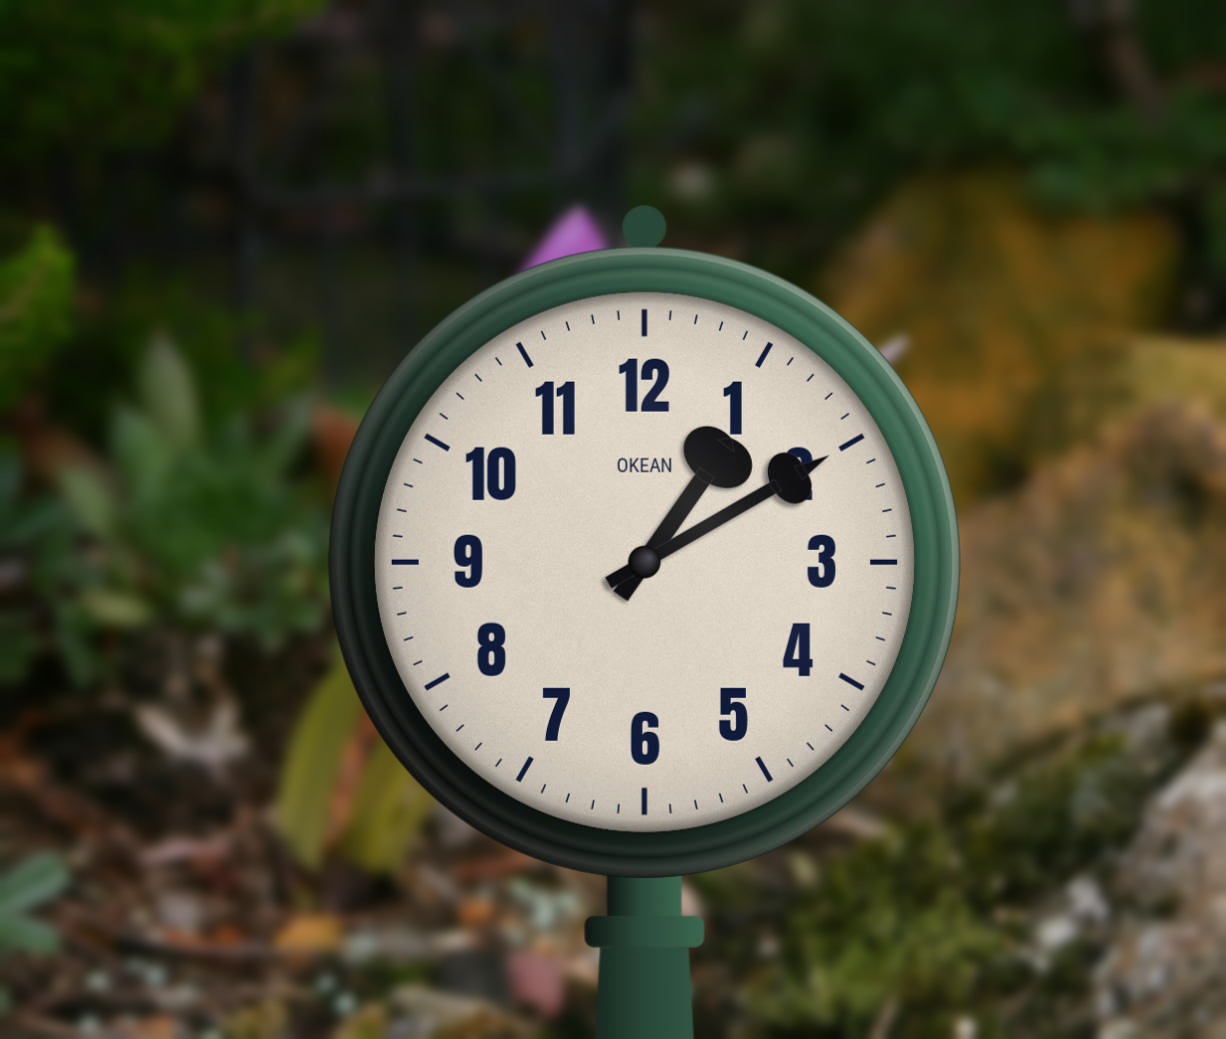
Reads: 1 h 10 min
